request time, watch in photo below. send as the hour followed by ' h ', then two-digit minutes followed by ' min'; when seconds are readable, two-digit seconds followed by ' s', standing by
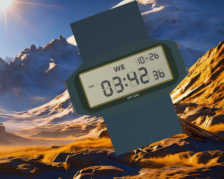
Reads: 3 h 42 min 36 s
